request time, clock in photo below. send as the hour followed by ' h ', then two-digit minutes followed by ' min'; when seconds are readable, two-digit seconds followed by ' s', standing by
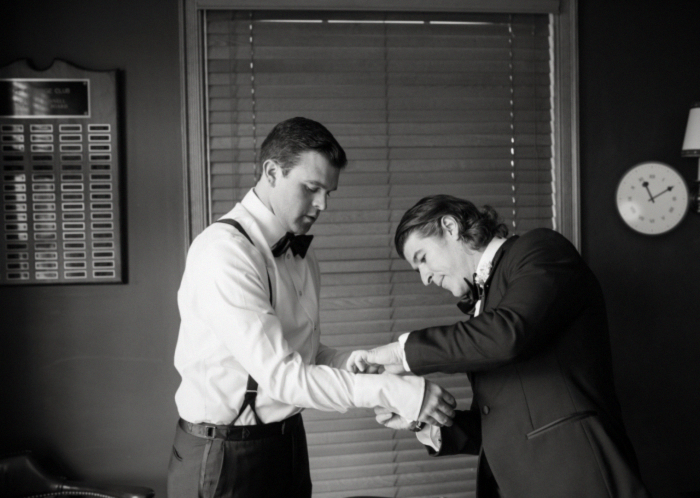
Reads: 11 h 10 min
